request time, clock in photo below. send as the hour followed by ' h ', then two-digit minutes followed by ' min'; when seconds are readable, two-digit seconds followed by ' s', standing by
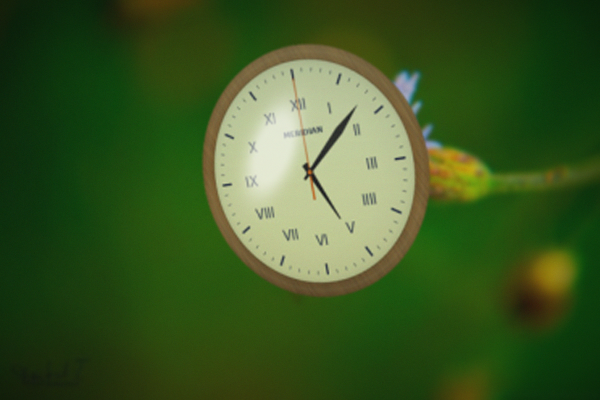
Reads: 5 h 08 min 00 s
